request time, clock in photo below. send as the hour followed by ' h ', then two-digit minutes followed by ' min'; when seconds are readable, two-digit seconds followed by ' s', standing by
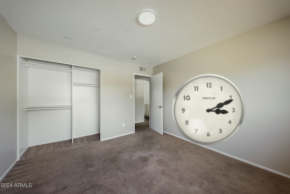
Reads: 3 h 11 min
